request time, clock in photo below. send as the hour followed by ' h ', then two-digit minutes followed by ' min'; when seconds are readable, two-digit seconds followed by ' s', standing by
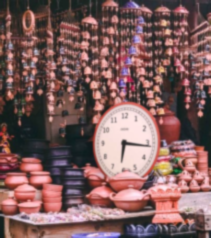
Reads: 6 h 16 min
